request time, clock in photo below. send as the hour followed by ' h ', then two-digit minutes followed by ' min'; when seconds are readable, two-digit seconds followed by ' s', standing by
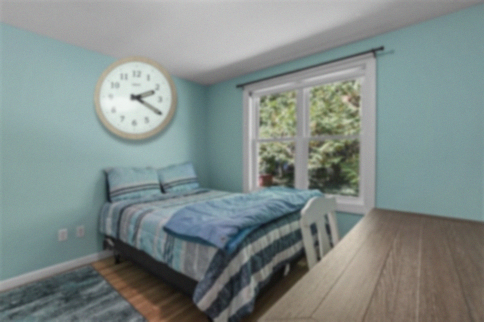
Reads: 2 h 20 min
